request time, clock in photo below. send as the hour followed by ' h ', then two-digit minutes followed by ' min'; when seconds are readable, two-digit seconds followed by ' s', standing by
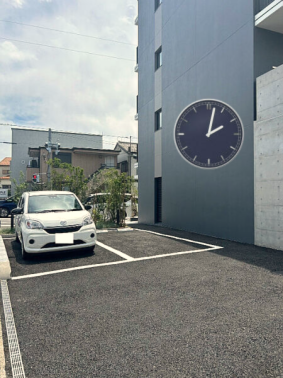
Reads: 2 h 02 min
